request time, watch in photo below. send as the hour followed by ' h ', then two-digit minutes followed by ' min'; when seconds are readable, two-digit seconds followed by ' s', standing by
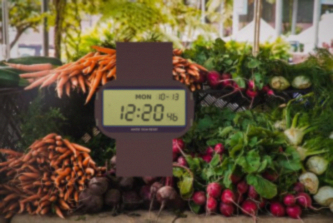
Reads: 12 h 20 min
